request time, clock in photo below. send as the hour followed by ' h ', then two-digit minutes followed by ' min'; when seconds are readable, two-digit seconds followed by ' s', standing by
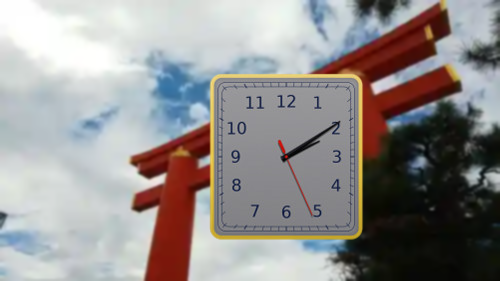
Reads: 2 h 09 min 26 s
